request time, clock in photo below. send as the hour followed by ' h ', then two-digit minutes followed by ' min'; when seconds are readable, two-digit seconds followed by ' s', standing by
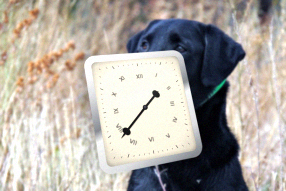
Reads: 1 h 38 min
